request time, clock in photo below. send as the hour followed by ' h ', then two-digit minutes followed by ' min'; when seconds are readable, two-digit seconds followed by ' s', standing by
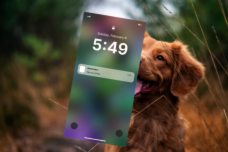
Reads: 5 h 49 min
